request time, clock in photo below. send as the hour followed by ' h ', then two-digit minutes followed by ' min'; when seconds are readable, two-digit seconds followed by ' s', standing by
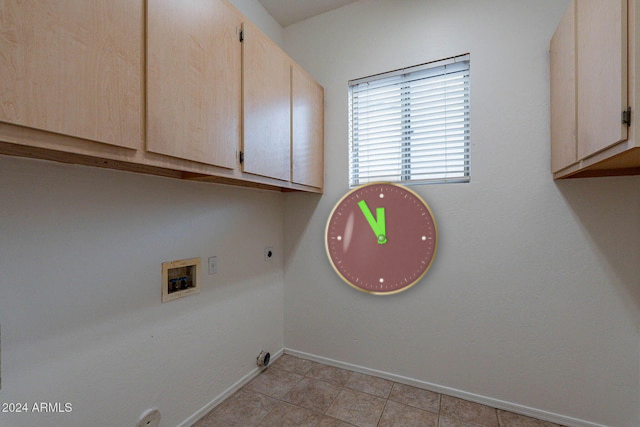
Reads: 11 h 55 min
